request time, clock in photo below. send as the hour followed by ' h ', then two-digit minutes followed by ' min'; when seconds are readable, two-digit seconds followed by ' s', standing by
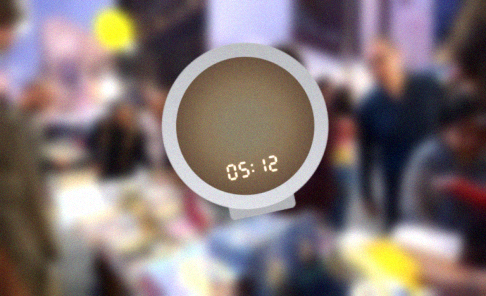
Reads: 5 h 12 min
